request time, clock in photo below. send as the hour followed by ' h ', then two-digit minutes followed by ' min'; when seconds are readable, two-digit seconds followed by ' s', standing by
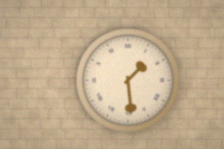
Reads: 1 h 29 min
